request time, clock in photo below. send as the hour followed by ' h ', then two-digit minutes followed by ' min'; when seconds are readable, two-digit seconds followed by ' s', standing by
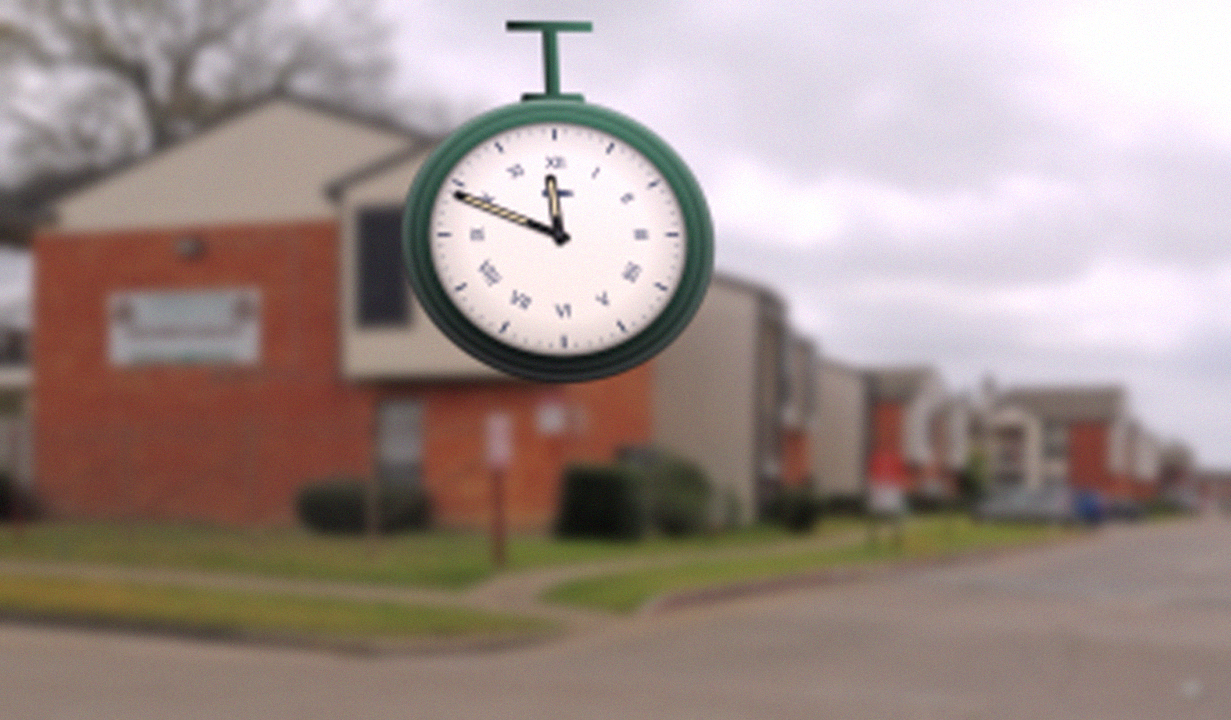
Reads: 11 h 49 min
